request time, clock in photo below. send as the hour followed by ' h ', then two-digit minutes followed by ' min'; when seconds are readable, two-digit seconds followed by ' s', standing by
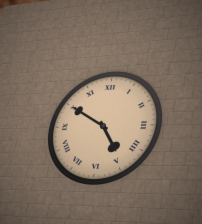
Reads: 4 h 50 min
